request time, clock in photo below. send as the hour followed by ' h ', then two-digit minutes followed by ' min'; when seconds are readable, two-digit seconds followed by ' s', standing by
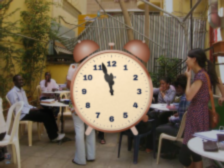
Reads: 11 h 57 min
